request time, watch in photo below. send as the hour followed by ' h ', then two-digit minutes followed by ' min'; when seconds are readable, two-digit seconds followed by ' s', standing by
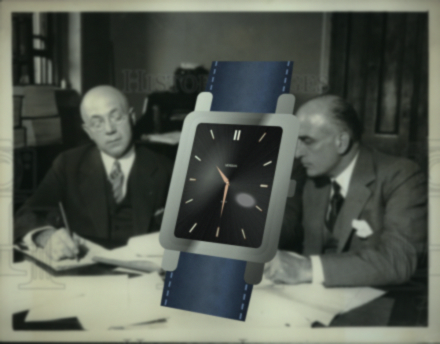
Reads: 10 h 30 min
